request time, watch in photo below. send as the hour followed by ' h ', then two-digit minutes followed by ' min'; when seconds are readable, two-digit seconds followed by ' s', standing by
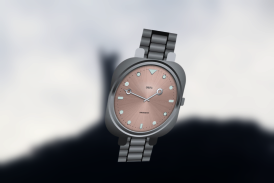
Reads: 1 h 48 min
